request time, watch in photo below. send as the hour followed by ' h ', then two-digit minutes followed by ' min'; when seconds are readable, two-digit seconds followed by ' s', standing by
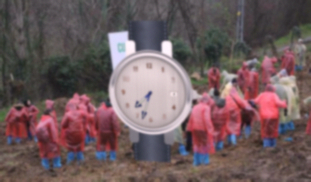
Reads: 7 h 33 min
